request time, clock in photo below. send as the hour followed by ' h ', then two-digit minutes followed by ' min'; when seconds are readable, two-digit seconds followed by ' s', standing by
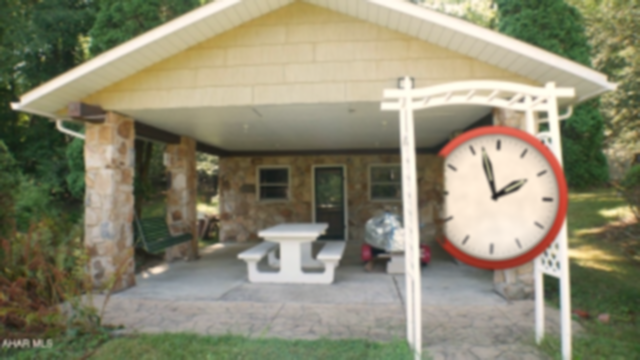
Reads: 1 h 57 min
